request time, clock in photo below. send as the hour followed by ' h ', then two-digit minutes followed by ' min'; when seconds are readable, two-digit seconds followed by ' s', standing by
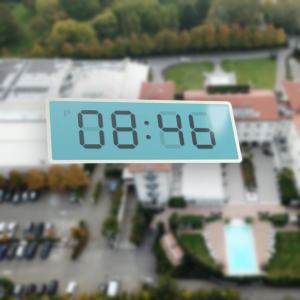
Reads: 8 h 46 min
